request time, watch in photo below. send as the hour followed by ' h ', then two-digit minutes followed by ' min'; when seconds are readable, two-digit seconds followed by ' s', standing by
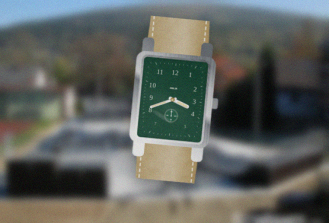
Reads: 3 h 41 min
